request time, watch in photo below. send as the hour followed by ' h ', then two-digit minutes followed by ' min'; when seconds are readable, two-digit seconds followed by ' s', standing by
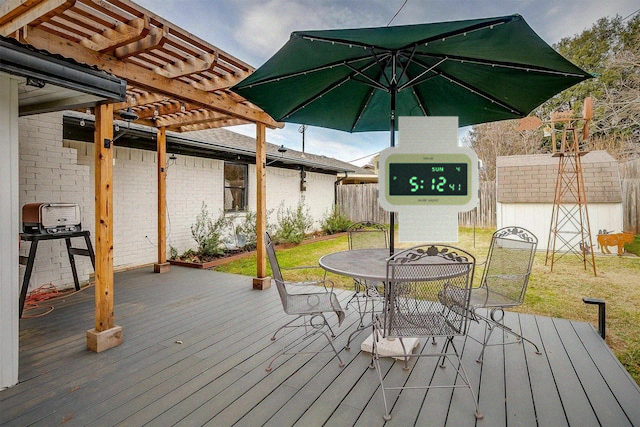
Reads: 5 h 12 min 41 s
